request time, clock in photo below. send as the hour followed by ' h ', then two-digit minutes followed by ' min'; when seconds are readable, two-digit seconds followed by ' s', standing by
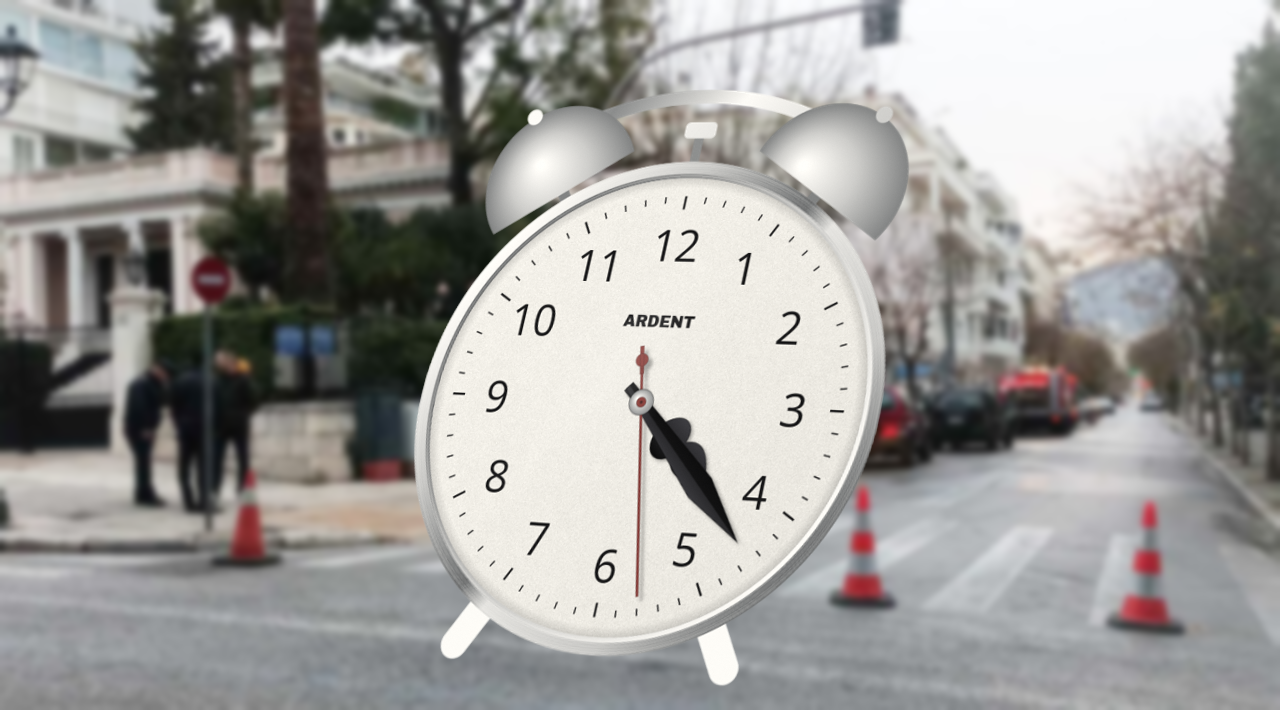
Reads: 4 h 22 min 28 s
